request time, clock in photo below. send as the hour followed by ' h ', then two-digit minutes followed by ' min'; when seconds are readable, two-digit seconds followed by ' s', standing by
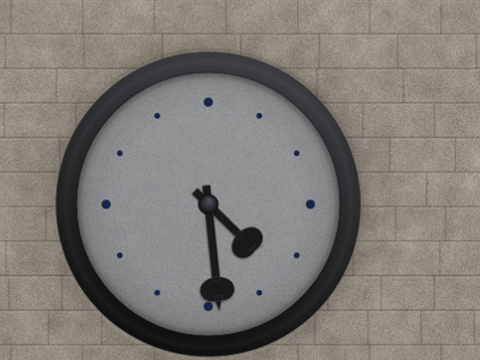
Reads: 4 h 29 min
